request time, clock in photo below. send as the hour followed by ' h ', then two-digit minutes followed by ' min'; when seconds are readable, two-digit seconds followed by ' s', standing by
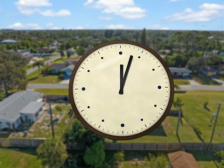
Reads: 12 h 03 min
